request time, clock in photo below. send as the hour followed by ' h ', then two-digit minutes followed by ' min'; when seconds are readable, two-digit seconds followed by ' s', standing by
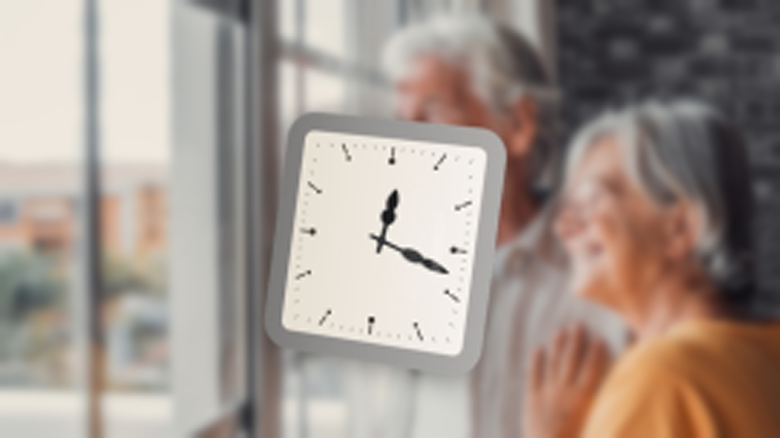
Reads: 12 h 18 min
